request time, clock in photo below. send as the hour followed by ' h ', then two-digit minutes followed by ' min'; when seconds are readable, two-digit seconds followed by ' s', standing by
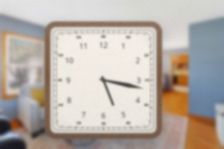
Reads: 5 h 17 min
